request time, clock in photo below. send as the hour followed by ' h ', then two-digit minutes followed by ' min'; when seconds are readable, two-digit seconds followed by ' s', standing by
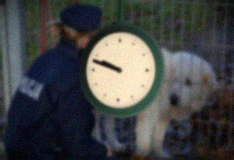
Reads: 9 h 48 min
